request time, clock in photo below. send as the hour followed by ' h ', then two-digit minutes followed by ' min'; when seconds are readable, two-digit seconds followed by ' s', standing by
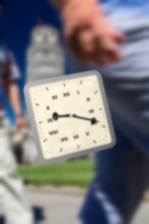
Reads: 9 h 19 min
